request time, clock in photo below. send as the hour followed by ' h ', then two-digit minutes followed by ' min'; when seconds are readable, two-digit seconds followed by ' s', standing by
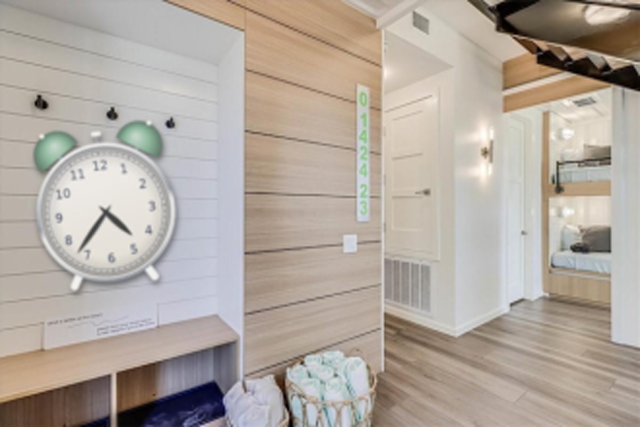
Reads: 4 h 37 min
